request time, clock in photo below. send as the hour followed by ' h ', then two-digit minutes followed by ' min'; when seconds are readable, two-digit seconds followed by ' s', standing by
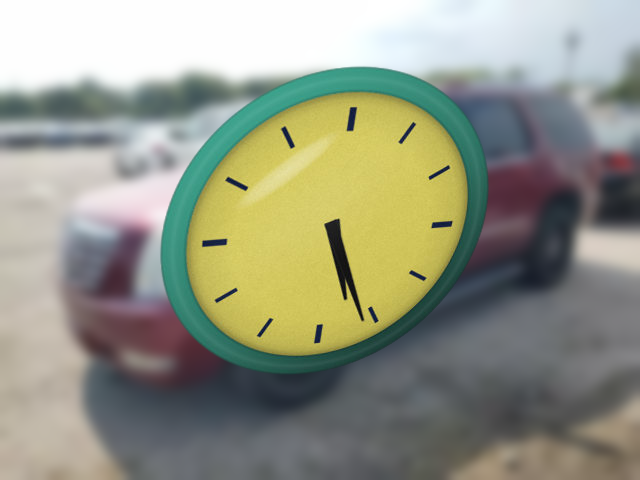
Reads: 5 h 26 min
